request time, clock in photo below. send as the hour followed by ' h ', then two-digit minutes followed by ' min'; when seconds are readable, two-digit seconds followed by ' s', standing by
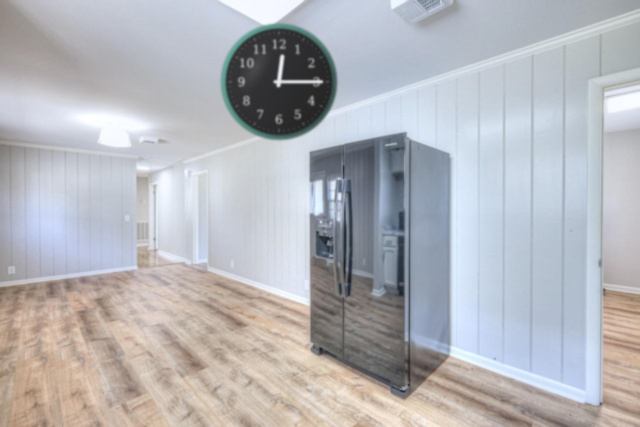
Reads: 12 h 15 min
